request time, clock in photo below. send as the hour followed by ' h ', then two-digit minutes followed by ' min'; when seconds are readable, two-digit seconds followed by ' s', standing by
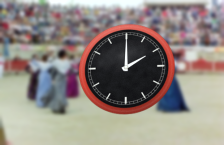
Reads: 2 h 00 min
